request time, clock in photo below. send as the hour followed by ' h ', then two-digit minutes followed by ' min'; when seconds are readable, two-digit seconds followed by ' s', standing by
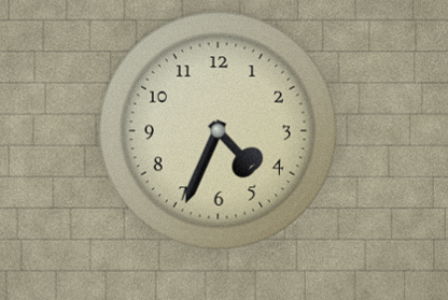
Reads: 4 h 34 min
